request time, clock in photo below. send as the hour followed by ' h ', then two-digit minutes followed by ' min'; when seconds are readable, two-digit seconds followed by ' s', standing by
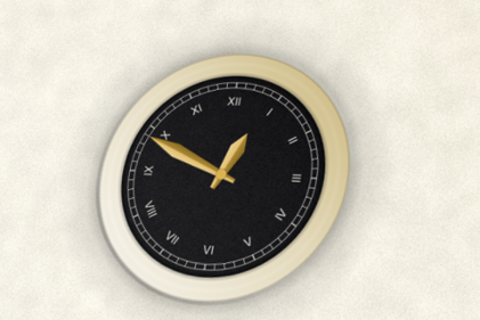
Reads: 12 h 49 min
